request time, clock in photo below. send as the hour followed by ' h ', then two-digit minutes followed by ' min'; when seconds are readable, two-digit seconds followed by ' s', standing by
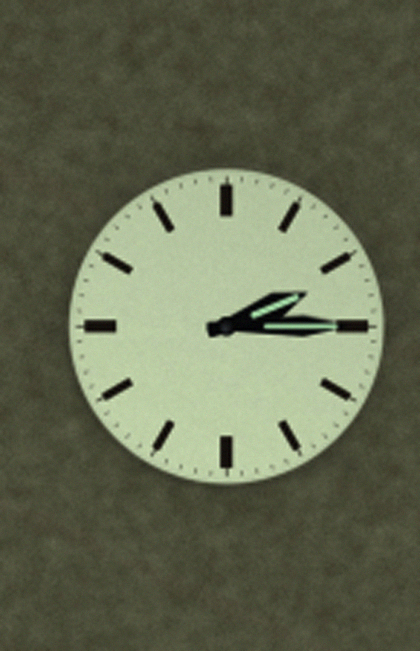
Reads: 2 h 15 min
